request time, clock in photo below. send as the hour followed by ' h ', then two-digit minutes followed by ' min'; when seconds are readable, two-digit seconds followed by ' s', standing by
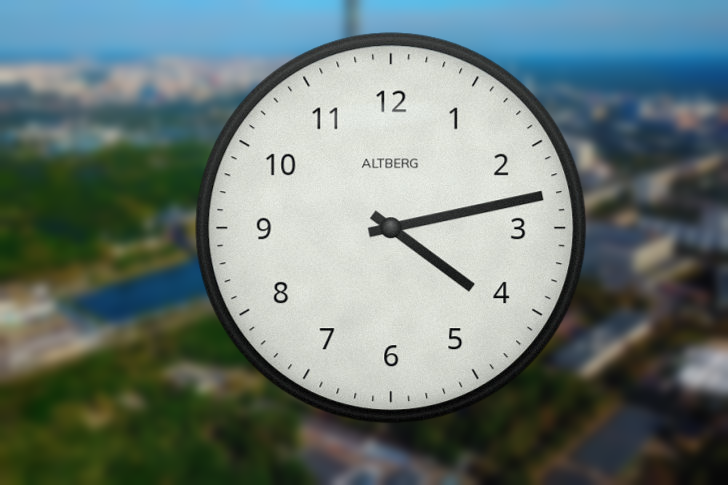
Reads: 4 h 13 min
